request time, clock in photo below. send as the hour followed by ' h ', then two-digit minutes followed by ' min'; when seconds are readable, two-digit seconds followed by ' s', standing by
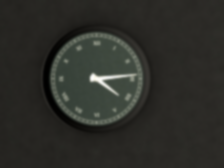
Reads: 4 h 14 min
